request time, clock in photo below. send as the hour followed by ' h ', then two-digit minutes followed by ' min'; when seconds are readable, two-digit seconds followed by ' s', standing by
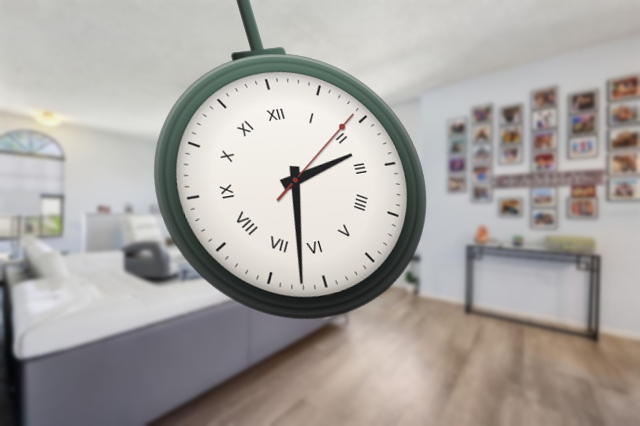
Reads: 2 h 32 min 09 s
